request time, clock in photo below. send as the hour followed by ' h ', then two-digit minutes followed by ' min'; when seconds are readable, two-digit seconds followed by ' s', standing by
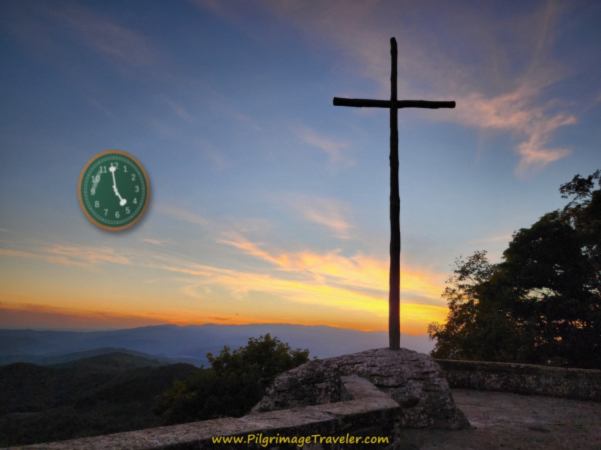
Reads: 4 h 59 min
